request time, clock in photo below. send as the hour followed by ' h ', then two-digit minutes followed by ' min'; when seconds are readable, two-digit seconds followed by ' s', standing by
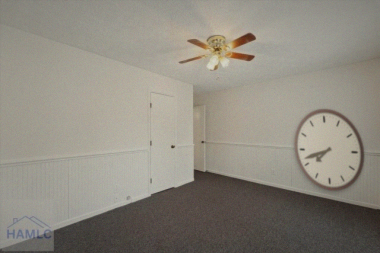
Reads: 7 h 42 min
